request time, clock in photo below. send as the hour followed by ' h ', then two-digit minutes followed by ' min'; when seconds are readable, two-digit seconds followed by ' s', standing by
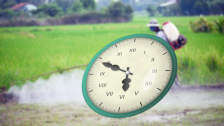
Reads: 5 h 49 min
